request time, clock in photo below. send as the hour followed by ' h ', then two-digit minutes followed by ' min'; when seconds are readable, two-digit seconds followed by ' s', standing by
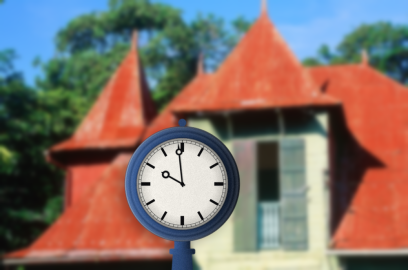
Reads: 9 h 59 min
